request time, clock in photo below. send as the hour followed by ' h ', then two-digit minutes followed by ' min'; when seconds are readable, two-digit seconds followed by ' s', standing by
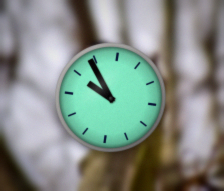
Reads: 9 h 54 min
